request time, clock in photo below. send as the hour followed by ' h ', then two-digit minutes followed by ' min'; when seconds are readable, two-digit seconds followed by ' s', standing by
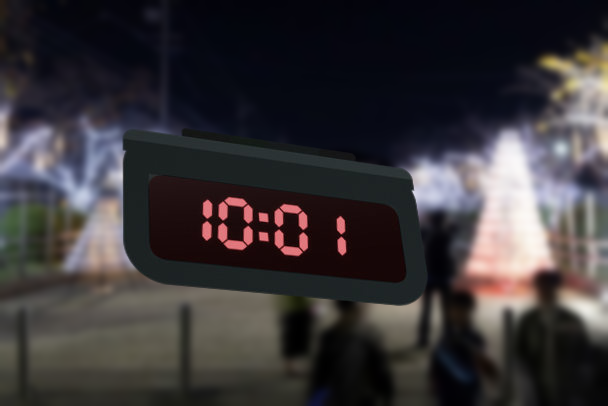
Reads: 10 h 01 min
